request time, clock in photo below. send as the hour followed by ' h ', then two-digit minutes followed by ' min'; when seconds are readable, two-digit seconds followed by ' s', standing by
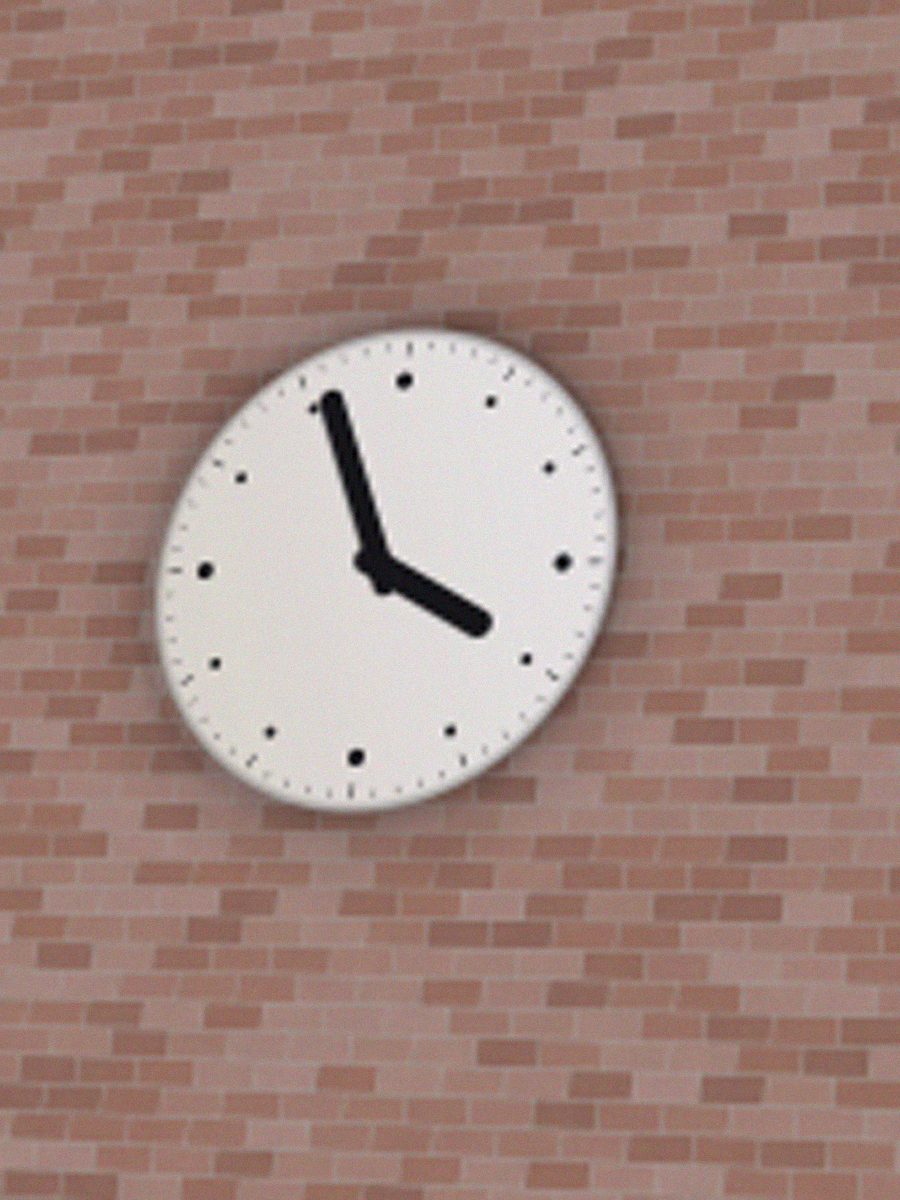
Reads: 3 h 56 min
